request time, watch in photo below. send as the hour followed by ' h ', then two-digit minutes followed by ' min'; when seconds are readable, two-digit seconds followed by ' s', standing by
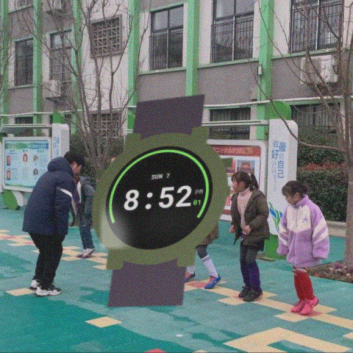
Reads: 8 h 52 min
